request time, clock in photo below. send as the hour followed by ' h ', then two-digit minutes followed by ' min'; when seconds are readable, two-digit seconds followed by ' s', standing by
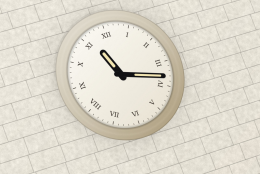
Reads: 11 h 18 min
